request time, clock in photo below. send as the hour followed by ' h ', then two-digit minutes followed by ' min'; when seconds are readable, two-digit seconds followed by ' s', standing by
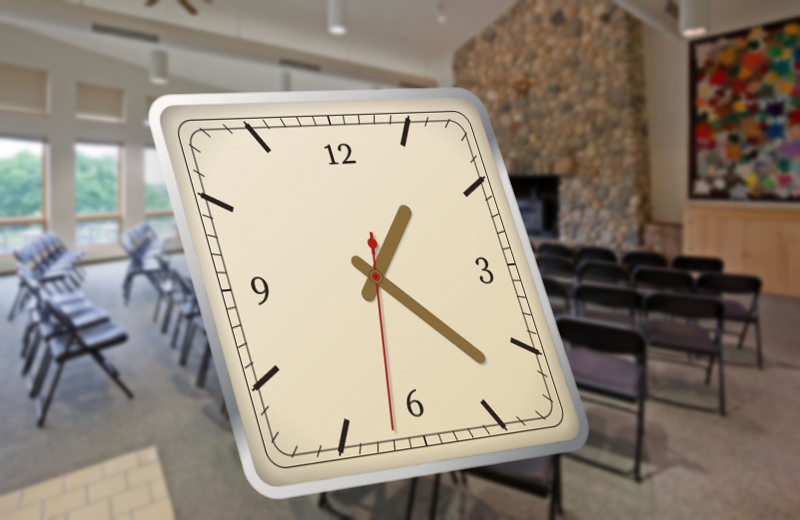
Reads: 1 h 22 min 32 s
